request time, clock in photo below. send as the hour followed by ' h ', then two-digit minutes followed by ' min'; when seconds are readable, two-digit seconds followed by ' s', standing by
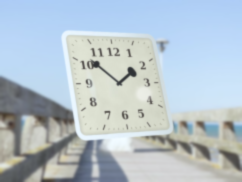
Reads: 1 h 52 min
